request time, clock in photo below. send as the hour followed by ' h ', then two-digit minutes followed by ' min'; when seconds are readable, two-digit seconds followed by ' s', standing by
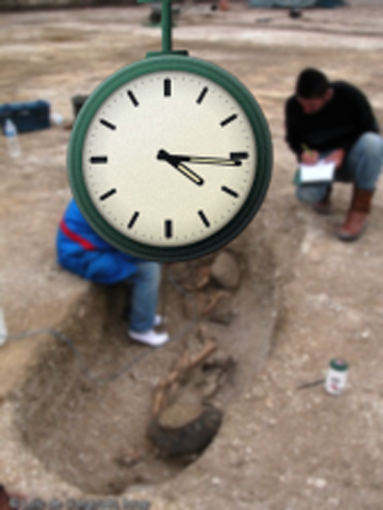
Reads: 4 h 16 min
